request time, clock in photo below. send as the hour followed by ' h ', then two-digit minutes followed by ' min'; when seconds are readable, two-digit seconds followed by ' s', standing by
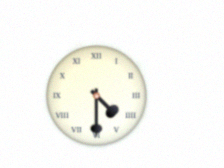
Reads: 4 h 30 min
